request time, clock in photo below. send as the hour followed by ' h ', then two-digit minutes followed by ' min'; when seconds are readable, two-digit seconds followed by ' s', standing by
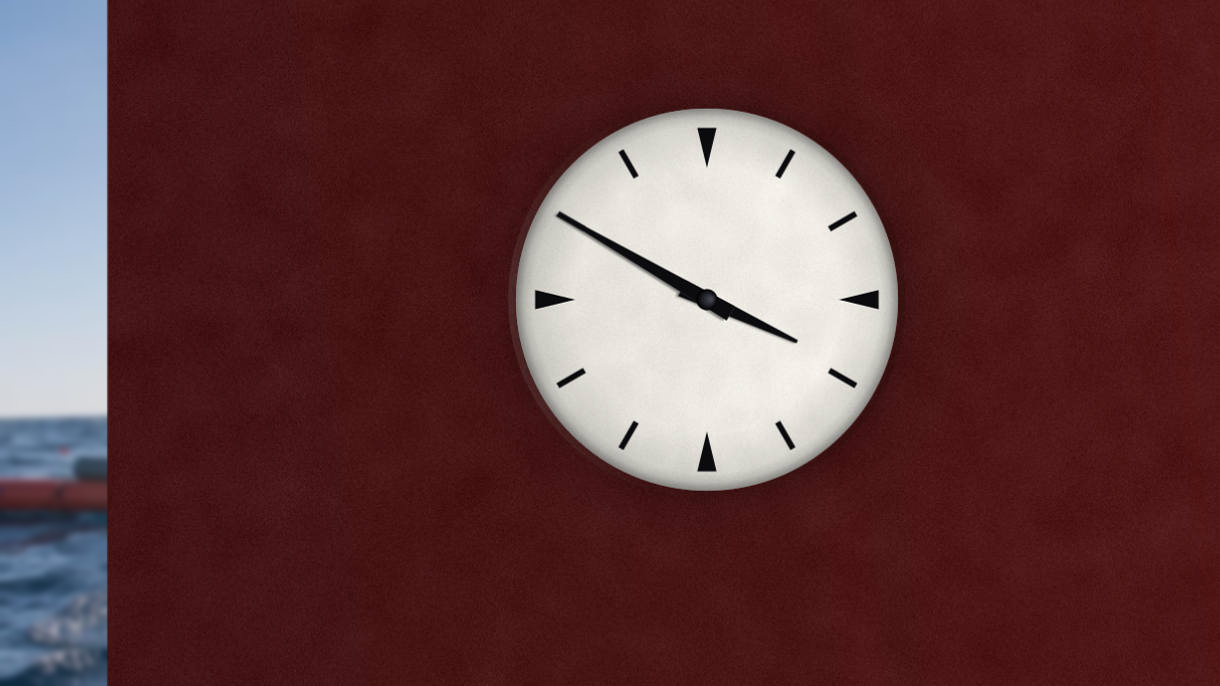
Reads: 3 h 50 min
